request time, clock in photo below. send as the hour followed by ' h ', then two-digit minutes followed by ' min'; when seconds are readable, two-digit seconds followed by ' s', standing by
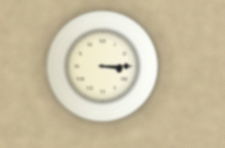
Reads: 3 h 15 min
